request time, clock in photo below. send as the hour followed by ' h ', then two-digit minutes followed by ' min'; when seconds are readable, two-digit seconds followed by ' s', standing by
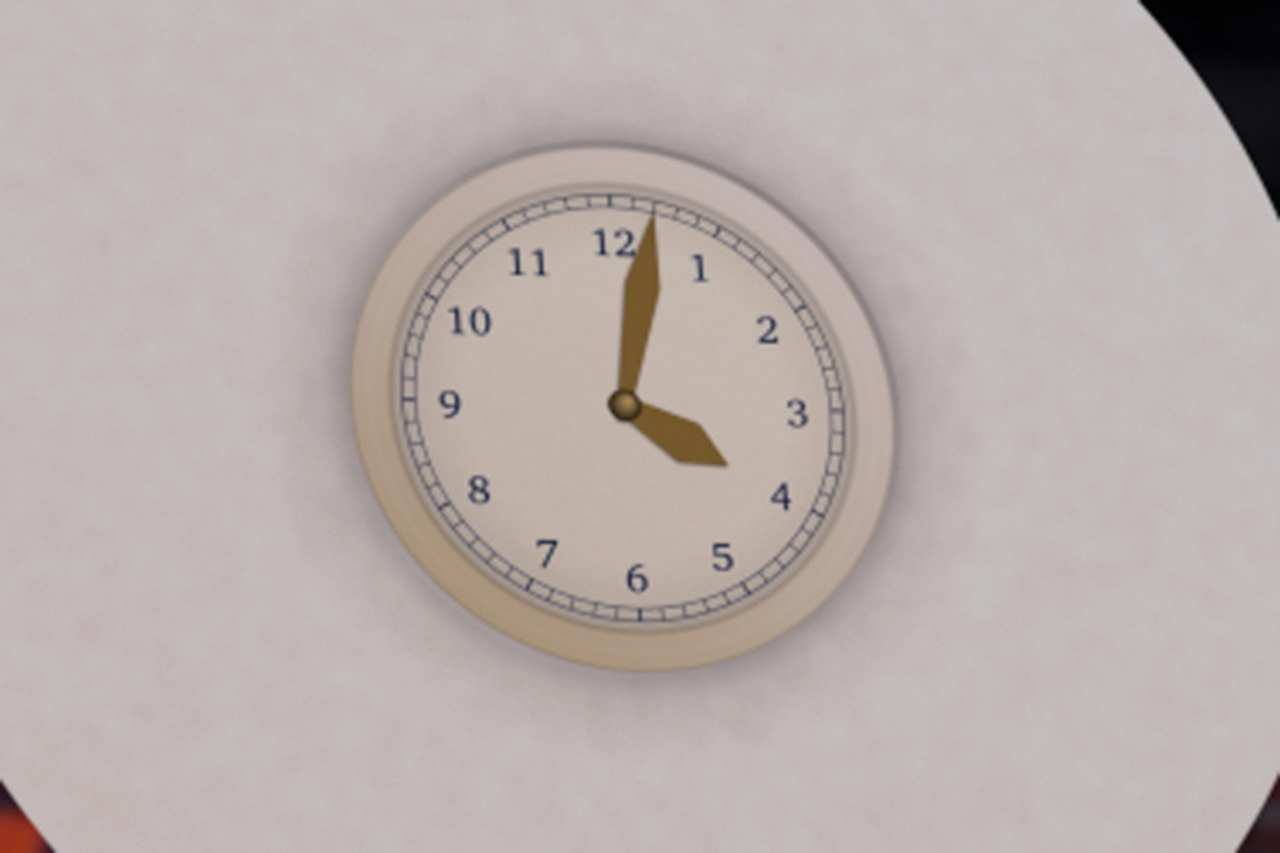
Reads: 4 h 02 min
